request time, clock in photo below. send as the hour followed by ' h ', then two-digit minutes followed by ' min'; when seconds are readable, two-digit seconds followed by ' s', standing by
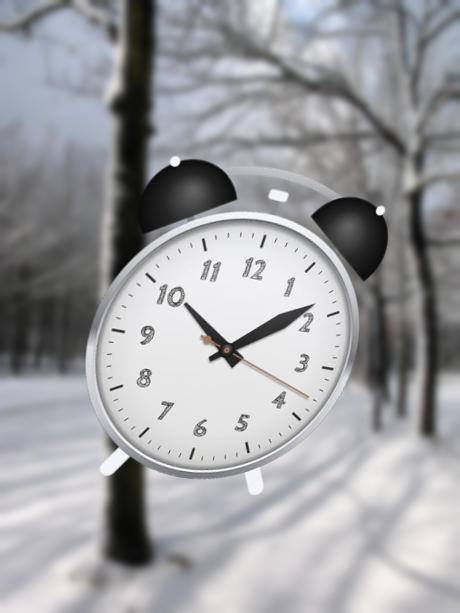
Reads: 10 h 08 min 18 s
